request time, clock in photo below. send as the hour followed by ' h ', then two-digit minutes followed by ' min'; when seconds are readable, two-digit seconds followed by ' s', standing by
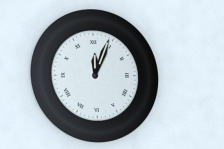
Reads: 12 h 04 min
